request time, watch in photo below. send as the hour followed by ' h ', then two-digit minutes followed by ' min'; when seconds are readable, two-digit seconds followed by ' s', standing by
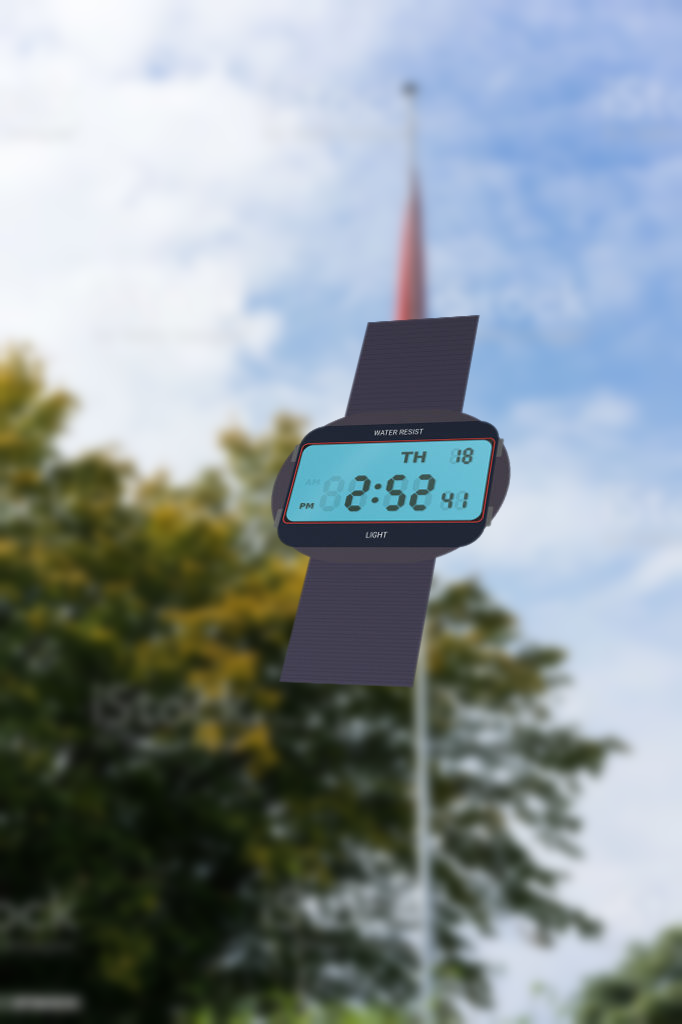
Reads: 2 h 52 min 41 s
